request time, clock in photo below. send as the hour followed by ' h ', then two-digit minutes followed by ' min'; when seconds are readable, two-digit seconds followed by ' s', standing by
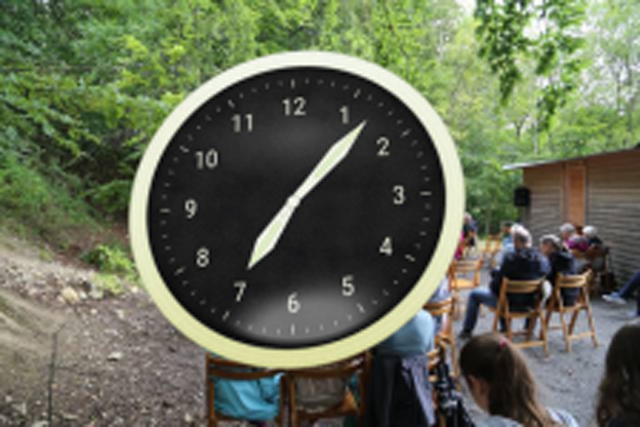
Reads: 7 h 07 min
